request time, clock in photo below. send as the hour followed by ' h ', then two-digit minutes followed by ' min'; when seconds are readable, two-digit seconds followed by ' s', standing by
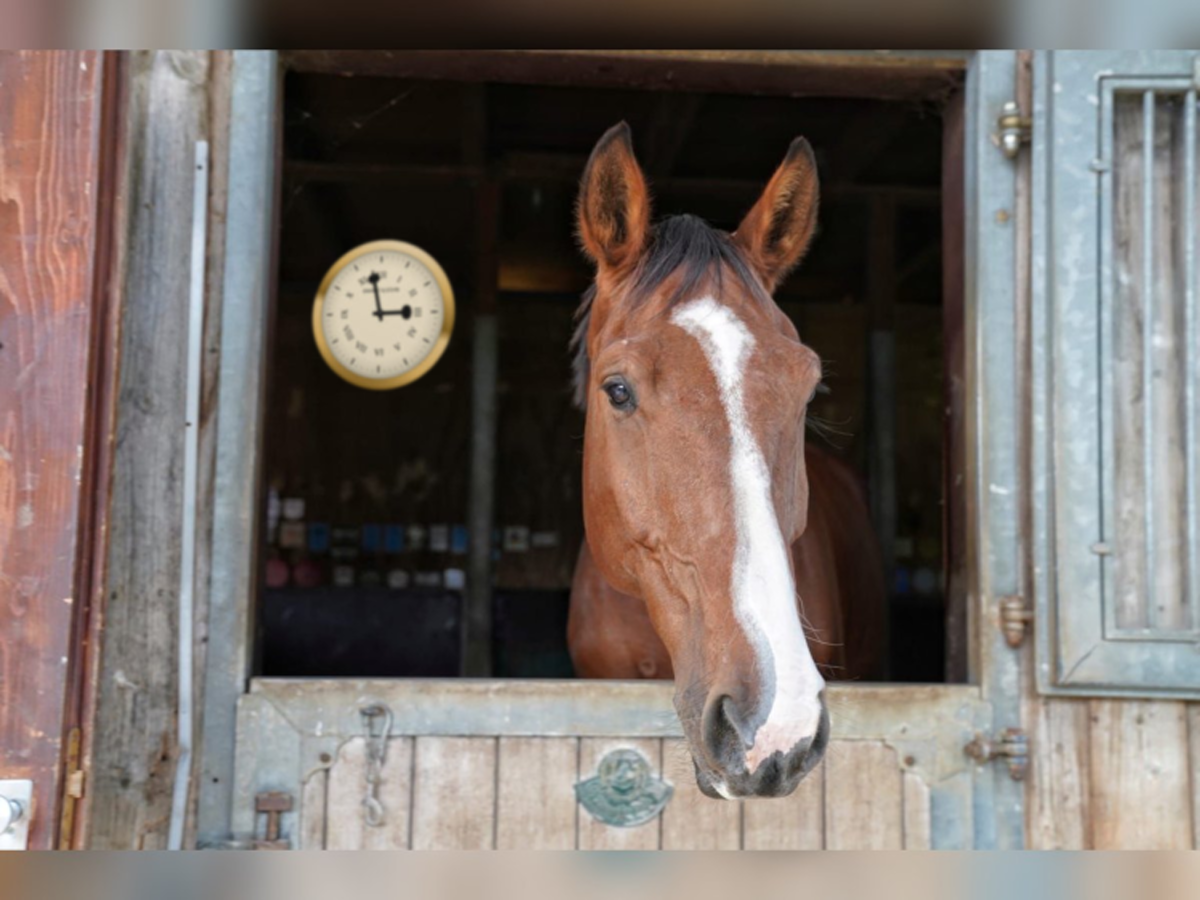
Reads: 2 h 58 min
